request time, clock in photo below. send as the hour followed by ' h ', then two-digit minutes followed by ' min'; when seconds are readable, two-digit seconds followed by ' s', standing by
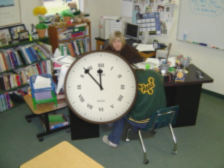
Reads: 11 h 53 min
